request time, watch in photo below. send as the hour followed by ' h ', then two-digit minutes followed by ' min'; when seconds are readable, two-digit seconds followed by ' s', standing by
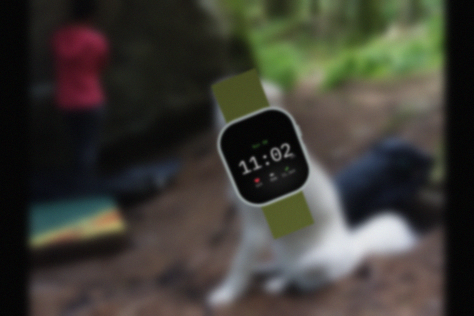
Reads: 11 h 02 min
